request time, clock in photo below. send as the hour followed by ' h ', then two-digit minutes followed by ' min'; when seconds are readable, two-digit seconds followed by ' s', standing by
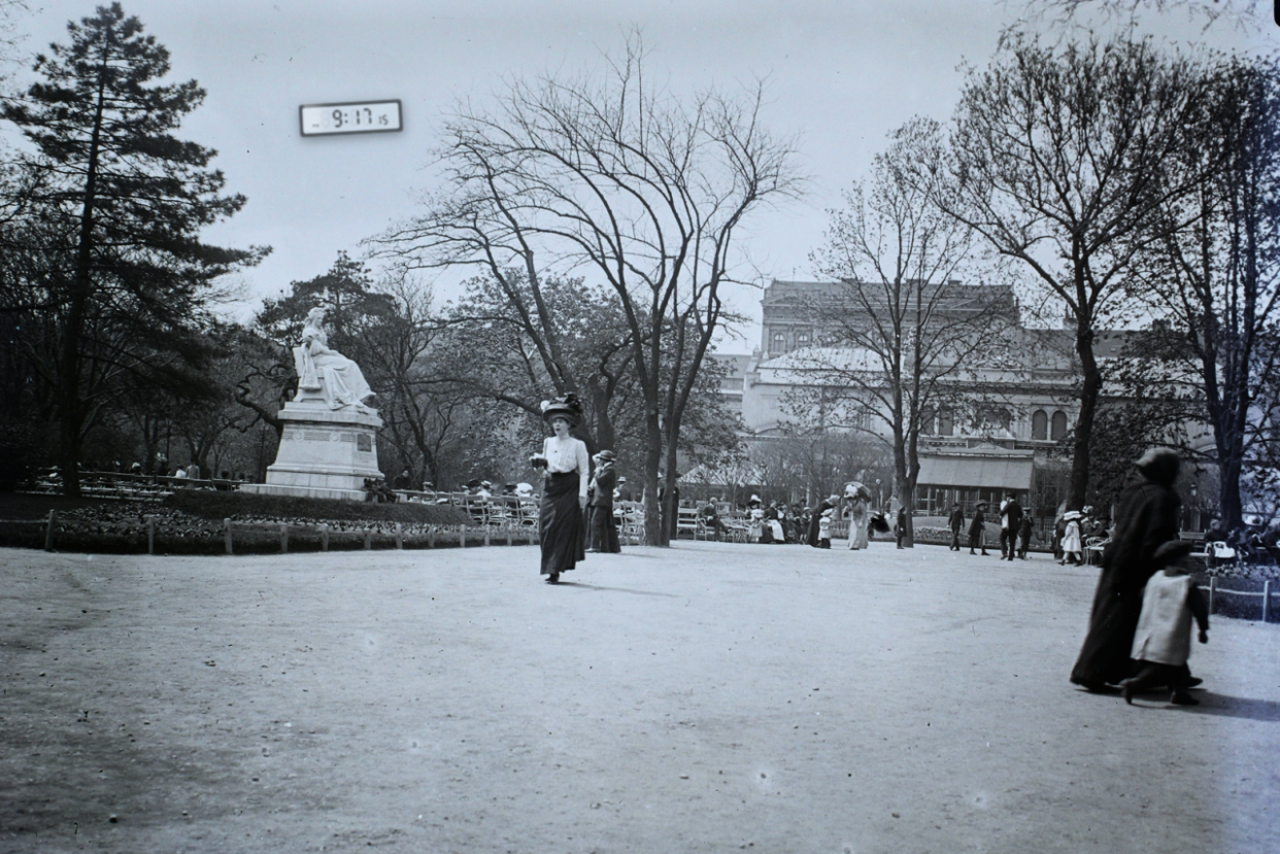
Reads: 9 h 17 min
